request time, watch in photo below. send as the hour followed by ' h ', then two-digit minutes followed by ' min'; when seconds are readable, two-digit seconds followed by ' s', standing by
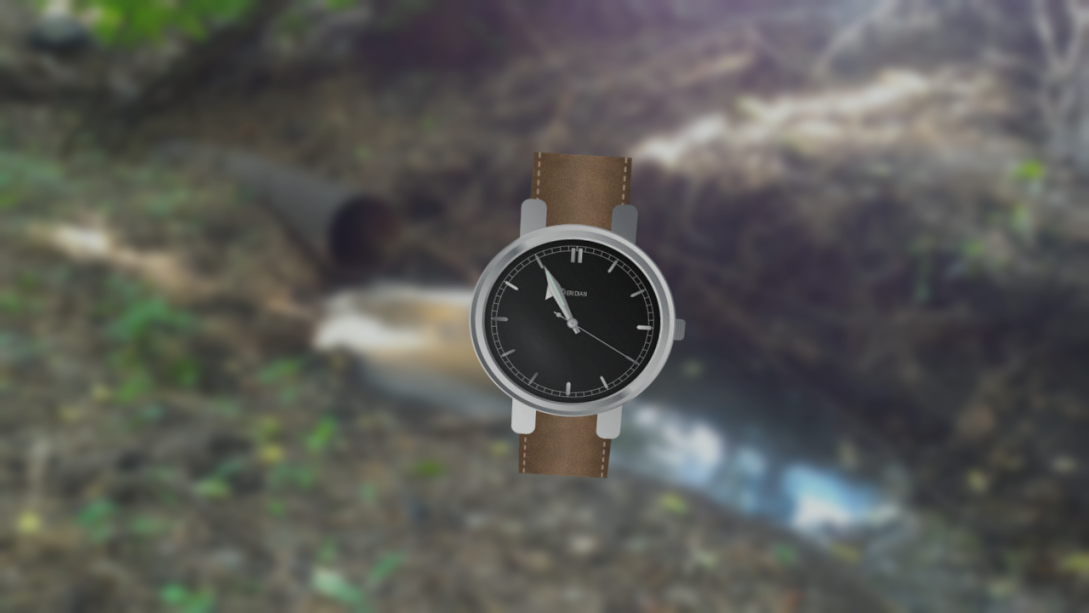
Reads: 10 h 55 min 20 s
